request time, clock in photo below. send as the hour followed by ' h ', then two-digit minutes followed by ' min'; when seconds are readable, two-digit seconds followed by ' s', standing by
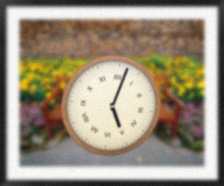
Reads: 5 h 02 min
